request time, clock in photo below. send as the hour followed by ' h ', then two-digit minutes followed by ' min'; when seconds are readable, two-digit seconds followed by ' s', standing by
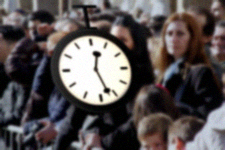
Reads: 12 h 27 min
